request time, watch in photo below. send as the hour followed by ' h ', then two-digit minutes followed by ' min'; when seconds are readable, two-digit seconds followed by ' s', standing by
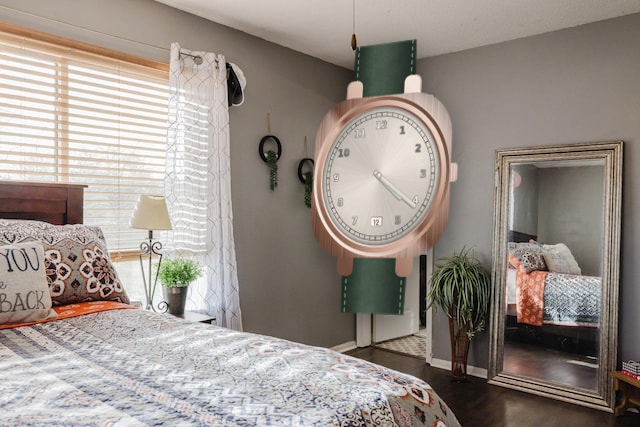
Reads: 4 h 21 min
